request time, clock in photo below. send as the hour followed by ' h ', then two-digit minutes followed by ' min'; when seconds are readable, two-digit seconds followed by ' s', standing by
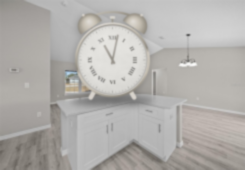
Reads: 11 h 02 min
